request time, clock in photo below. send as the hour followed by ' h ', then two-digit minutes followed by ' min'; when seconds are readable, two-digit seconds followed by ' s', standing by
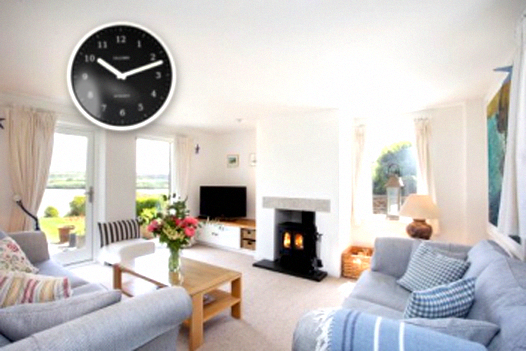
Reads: 10 h 12 min
